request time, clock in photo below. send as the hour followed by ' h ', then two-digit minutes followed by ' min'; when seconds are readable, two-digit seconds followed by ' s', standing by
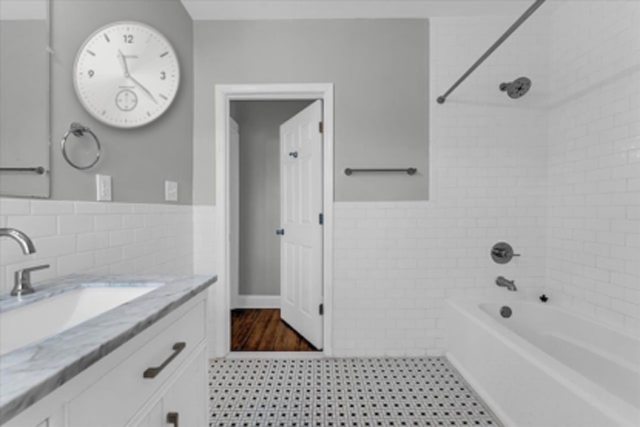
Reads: 11 h 22 min
